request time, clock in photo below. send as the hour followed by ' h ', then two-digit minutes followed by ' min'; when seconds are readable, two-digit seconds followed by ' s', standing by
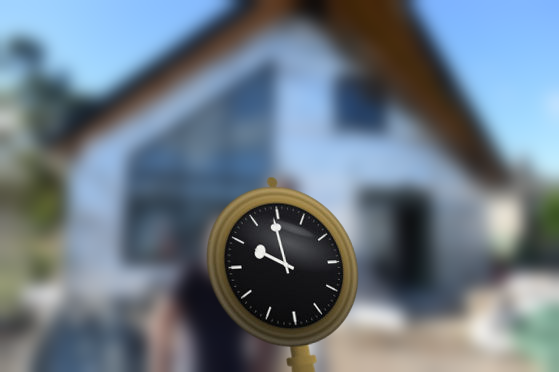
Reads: 9 h 59 min
